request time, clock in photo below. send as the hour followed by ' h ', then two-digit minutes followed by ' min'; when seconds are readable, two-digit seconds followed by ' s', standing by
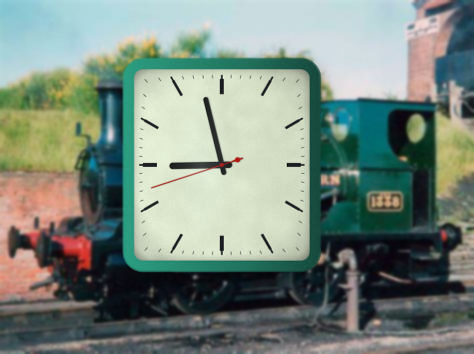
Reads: 8 h 57 min 42 s
